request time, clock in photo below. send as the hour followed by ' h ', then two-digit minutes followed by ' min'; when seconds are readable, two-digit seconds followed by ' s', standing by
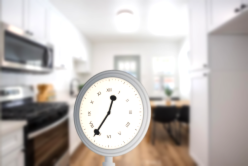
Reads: 12 h 36 min
